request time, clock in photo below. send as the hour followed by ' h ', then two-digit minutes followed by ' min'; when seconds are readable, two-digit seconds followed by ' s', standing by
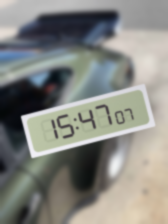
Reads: 15 h 47 min 07 s
